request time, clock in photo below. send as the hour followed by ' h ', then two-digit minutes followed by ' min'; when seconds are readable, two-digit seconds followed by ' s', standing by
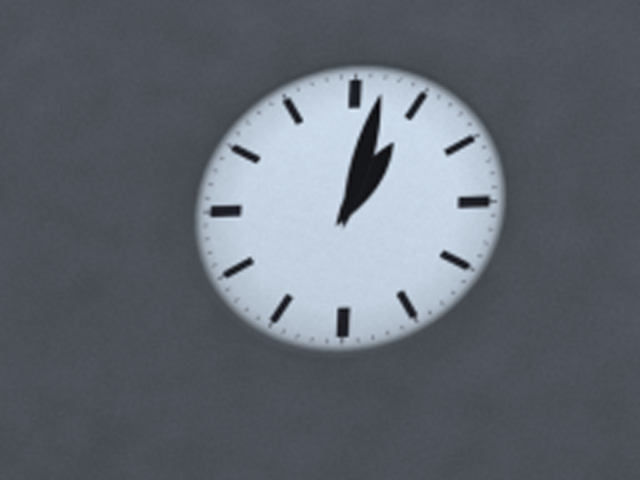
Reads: 1 h 02 min
